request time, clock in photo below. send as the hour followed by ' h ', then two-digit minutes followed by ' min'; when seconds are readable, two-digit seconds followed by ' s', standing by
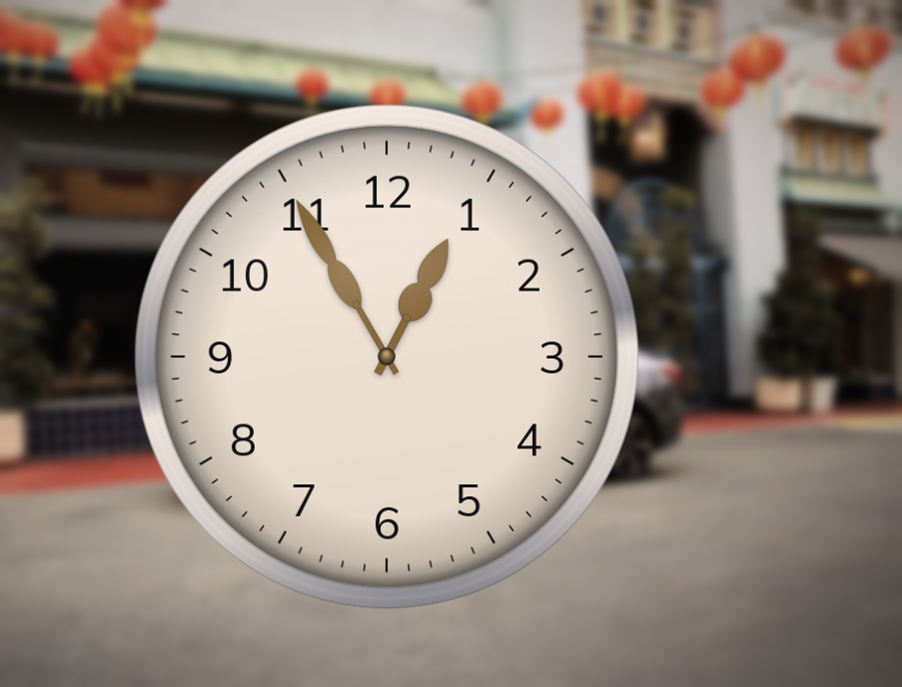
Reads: 12 h 55 min
